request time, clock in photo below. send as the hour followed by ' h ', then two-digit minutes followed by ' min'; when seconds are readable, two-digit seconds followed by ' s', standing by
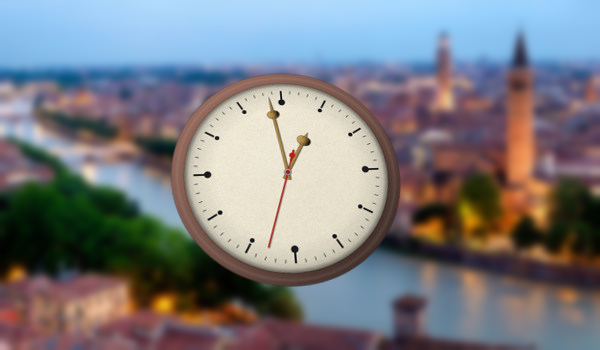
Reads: 12 h 58 min 33 s
